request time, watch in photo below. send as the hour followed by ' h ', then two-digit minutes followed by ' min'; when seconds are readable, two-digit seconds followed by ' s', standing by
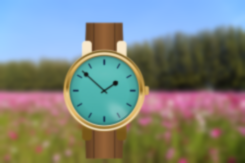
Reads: 1 h 52 min
